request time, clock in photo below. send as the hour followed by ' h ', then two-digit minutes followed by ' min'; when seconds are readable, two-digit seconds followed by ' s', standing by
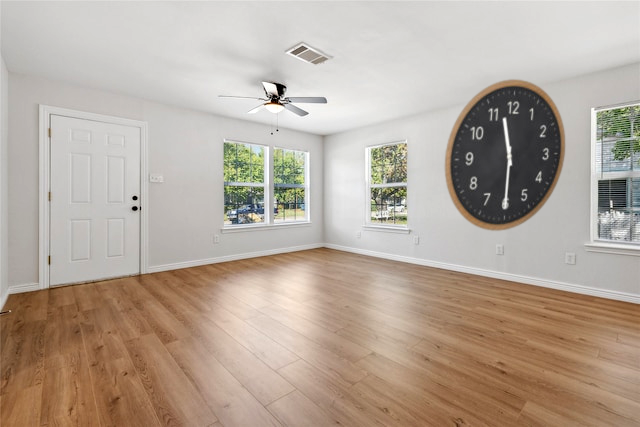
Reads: 11 h 30 min
